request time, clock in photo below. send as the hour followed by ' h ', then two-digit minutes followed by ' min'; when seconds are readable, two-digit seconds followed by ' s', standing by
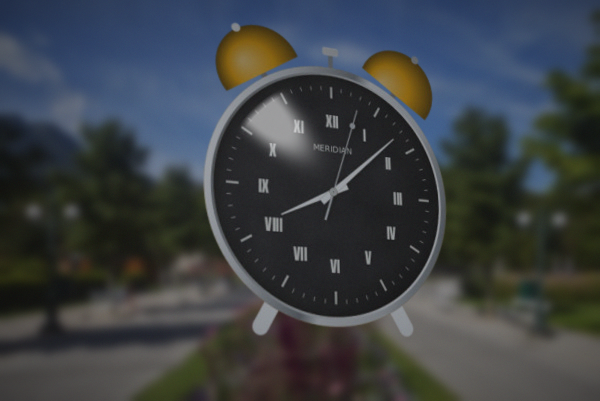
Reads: 8 h 08 min 03 s
